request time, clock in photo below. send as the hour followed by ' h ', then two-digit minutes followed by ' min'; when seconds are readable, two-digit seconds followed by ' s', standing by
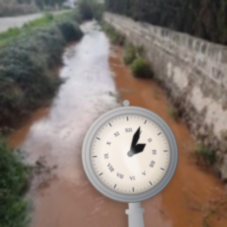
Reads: 2 h 04 min
